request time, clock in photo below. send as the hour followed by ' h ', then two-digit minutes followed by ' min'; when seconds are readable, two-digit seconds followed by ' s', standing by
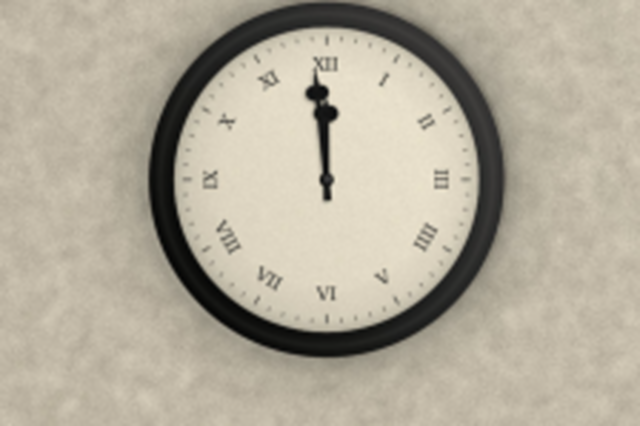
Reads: 11 h 59 min
